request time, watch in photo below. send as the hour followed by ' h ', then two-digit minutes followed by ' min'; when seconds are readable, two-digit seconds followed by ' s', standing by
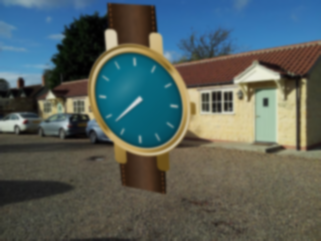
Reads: 7 h 38 min
